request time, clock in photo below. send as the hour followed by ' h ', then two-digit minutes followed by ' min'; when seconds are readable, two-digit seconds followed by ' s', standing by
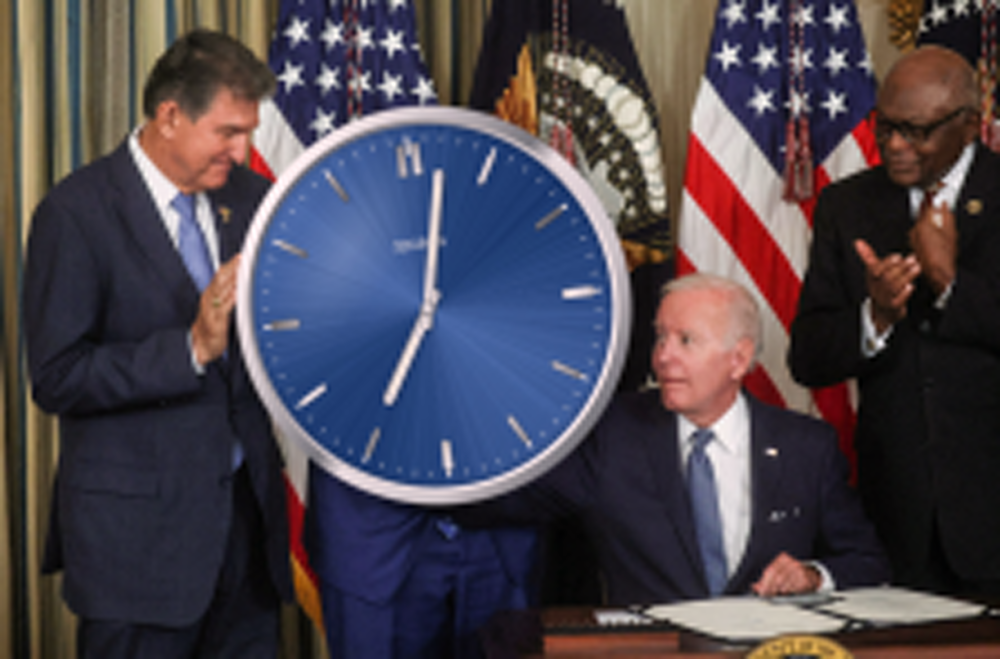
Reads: 7 h 02 min
